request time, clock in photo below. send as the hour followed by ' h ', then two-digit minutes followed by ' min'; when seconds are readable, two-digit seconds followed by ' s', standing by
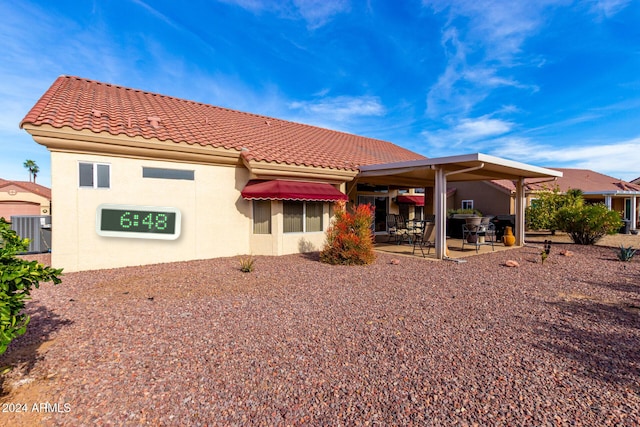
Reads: 6 h 48 min
